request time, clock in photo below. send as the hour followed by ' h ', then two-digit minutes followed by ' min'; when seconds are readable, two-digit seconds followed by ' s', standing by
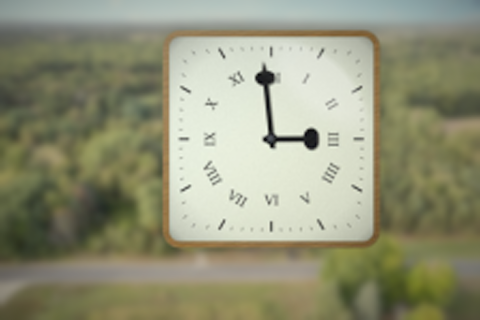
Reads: 2 h 59 min
